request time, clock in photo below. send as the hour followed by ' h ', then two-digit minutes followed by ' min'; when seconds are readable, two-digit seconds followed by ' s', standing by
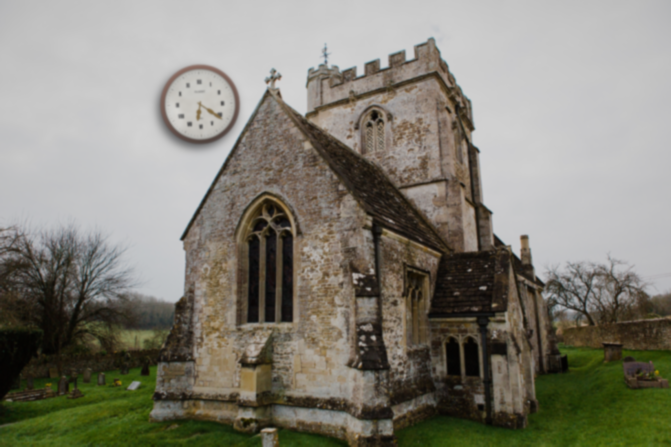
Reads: 6 h 21 min
